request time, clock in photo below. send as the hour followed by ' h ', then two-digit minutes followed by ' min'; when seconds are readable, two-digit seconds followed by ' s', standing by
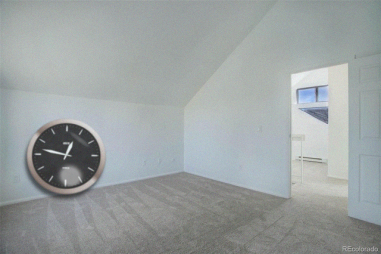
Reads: 12 h 47 min
